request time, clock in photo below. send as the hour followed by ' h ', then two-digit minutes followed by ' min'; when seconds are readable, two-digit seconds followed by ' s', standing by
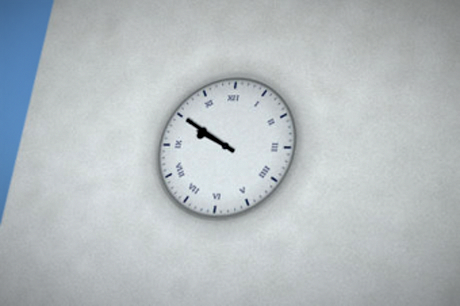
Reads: 9 h 50 min
